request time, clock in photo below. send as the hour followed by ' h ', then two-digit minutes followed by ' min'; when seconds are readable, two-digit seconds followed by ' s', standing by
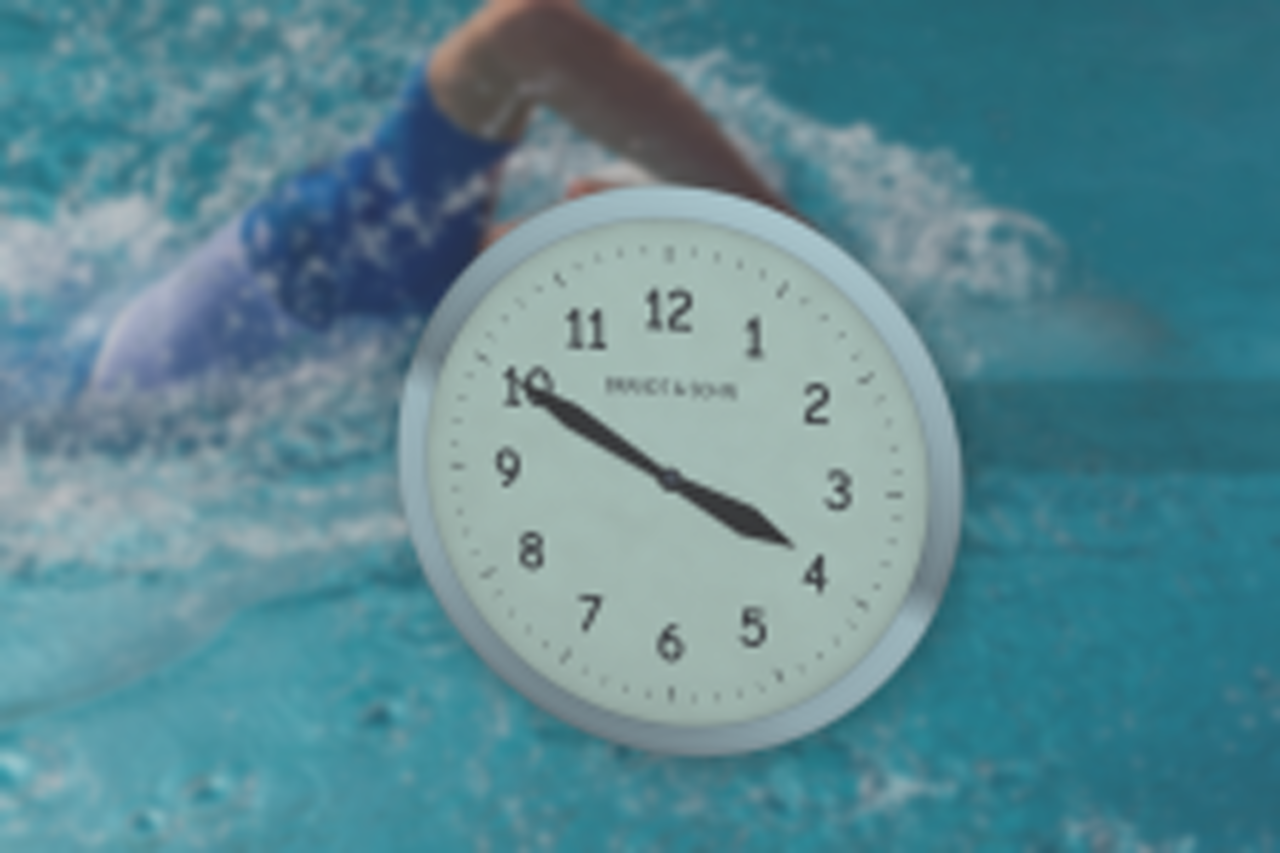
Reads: 3 h 50 min
